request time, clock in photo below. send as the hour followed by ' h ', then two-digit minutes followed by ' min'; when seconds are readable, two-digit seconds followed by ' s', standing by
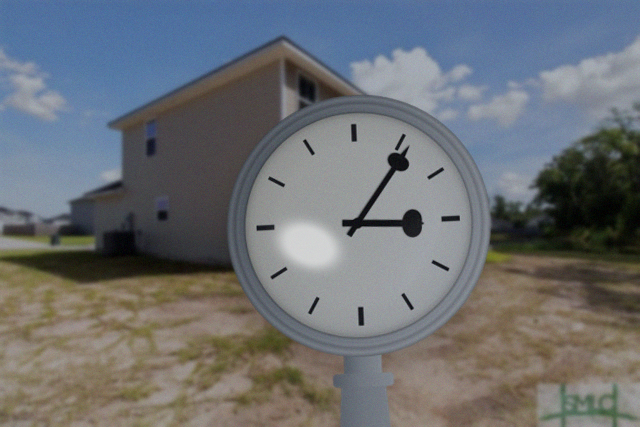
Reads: 3 h 06 min
